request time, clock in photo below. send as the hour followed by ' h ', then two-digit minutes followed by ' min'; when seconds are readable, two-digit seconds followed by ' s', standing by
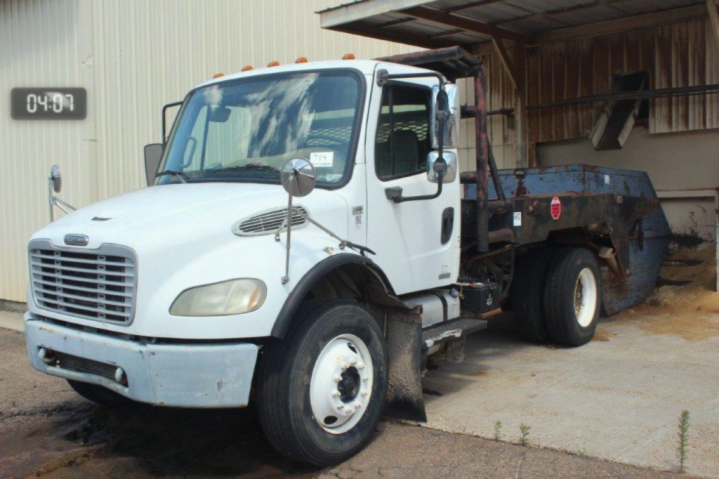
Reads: 4 h 07 min
